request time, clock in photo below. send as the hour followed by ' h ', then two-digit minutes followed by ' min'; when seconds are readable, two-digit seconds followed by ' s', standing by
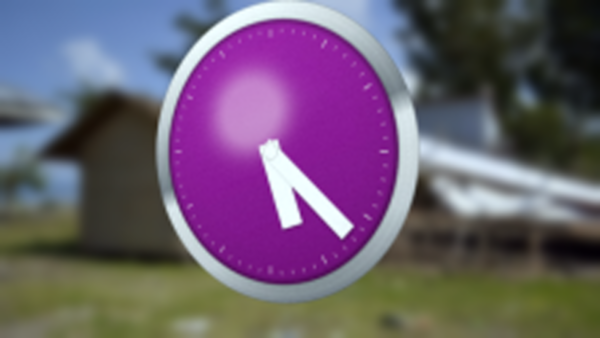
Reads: 5 h 22 min
